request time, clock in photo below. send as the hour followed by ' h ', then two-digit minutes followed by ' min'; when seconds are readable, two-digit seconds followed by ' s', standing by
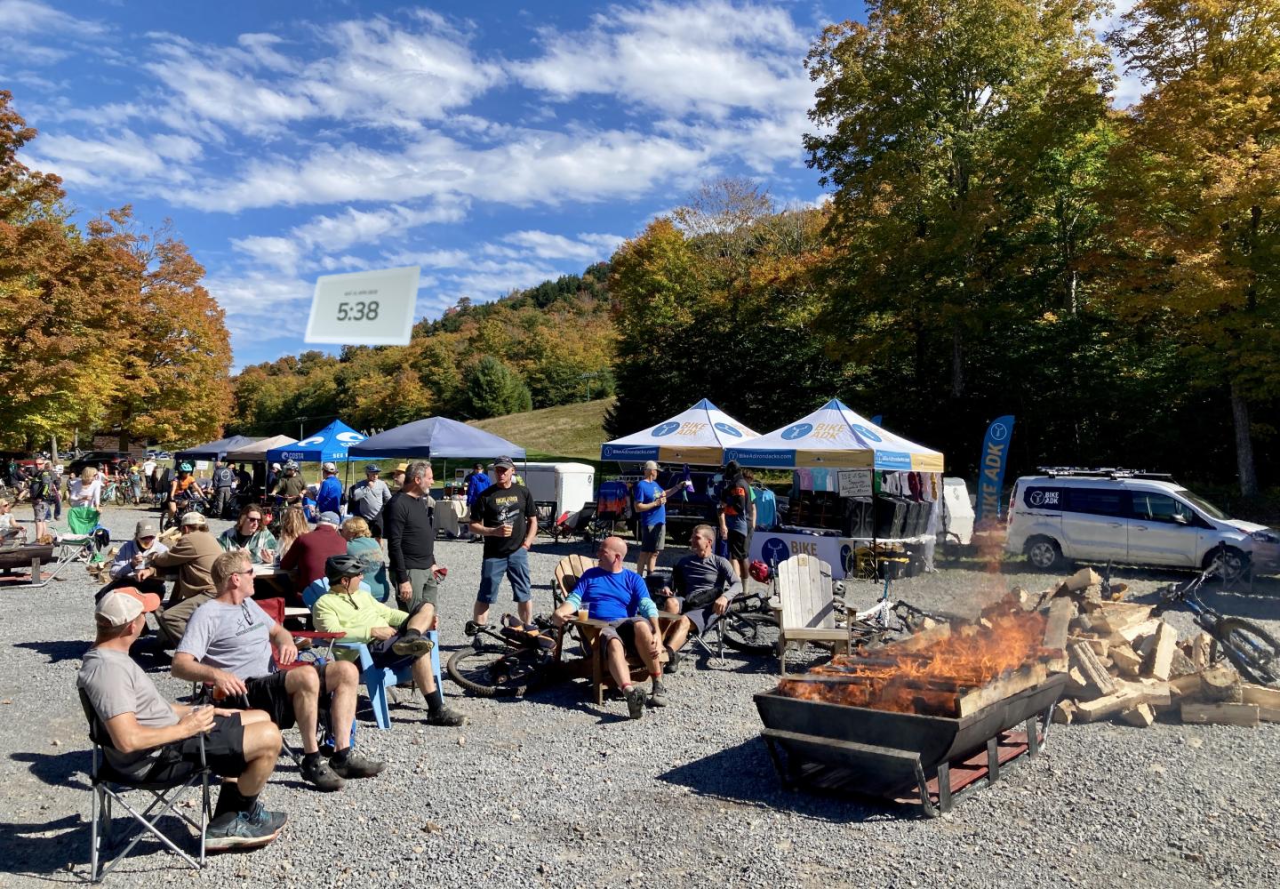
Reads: 5 h 38 min
